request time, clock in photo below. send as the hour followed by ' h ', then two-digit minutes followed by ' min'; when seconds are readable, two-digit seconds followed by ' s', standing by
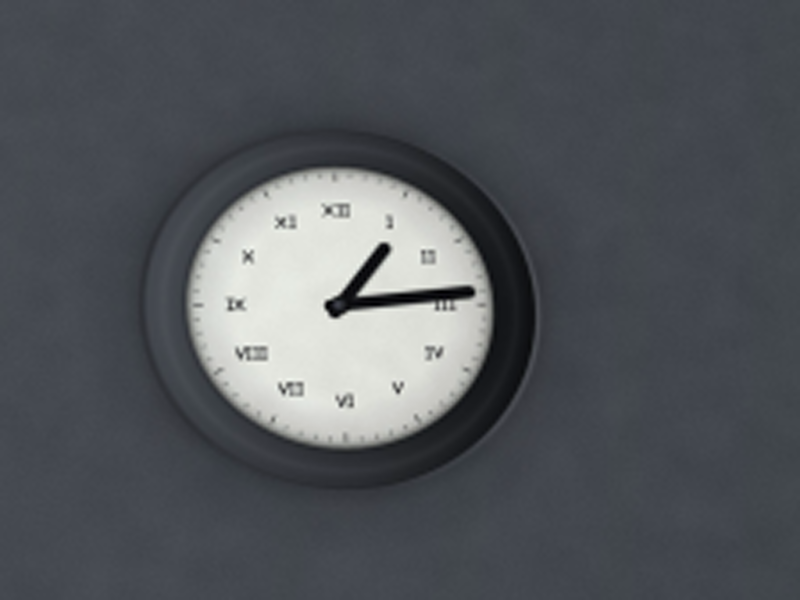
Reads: 1 h 14 min
